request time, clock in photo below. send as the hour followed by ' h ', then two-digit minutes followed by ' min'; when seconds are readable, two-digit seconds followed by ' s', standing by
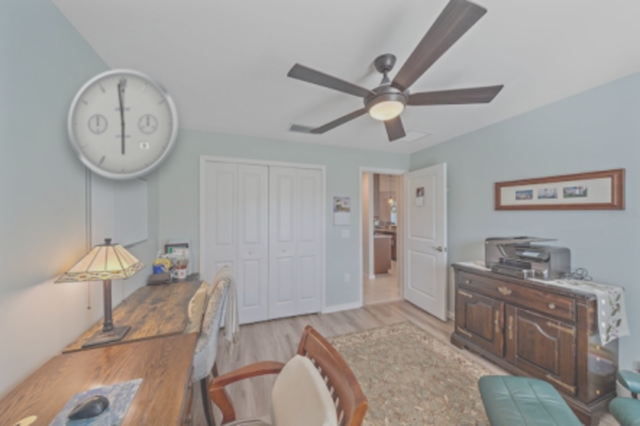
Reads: 5 h 59 min
